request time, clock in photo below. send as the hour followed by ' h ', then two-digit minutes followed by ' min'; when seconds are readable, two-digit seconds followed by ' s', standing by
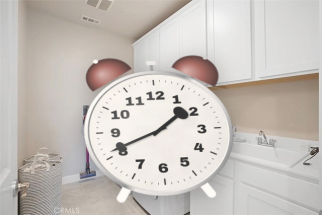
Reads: 1 h 41 min
